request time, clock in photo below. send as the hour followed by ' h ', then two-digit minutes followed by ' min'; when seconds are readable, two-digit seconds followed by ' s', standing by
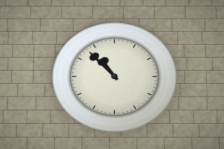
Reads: 10 h 53 min
